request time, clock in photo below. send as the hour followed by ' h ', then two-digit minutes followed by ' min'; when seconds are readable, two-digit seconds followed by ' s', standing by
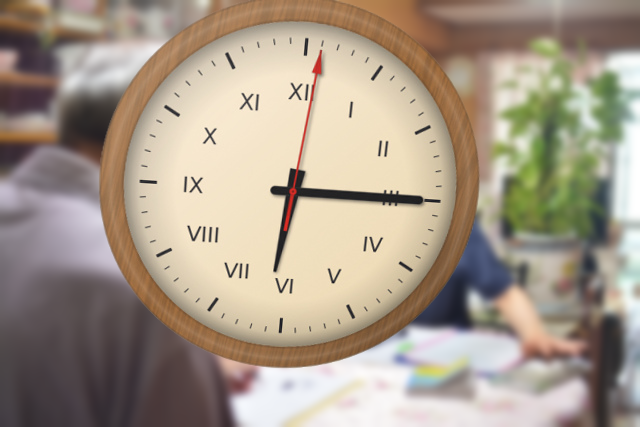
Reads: 6 h 15 min 01 s
